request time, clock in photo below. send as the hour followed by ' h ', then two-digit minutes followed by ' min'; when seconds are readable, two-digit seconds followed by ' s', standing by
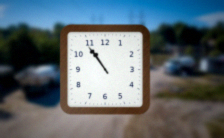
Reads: 10 h 54 min
